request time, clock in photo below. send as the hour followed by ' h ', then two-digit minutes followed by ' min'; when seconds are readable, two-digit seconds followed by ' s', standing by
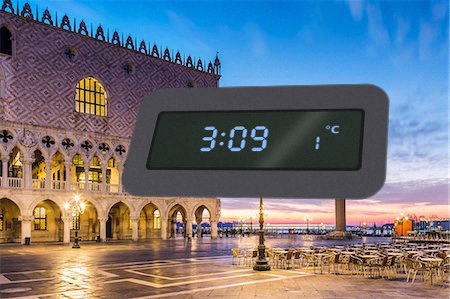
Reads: 3 h 09 min
